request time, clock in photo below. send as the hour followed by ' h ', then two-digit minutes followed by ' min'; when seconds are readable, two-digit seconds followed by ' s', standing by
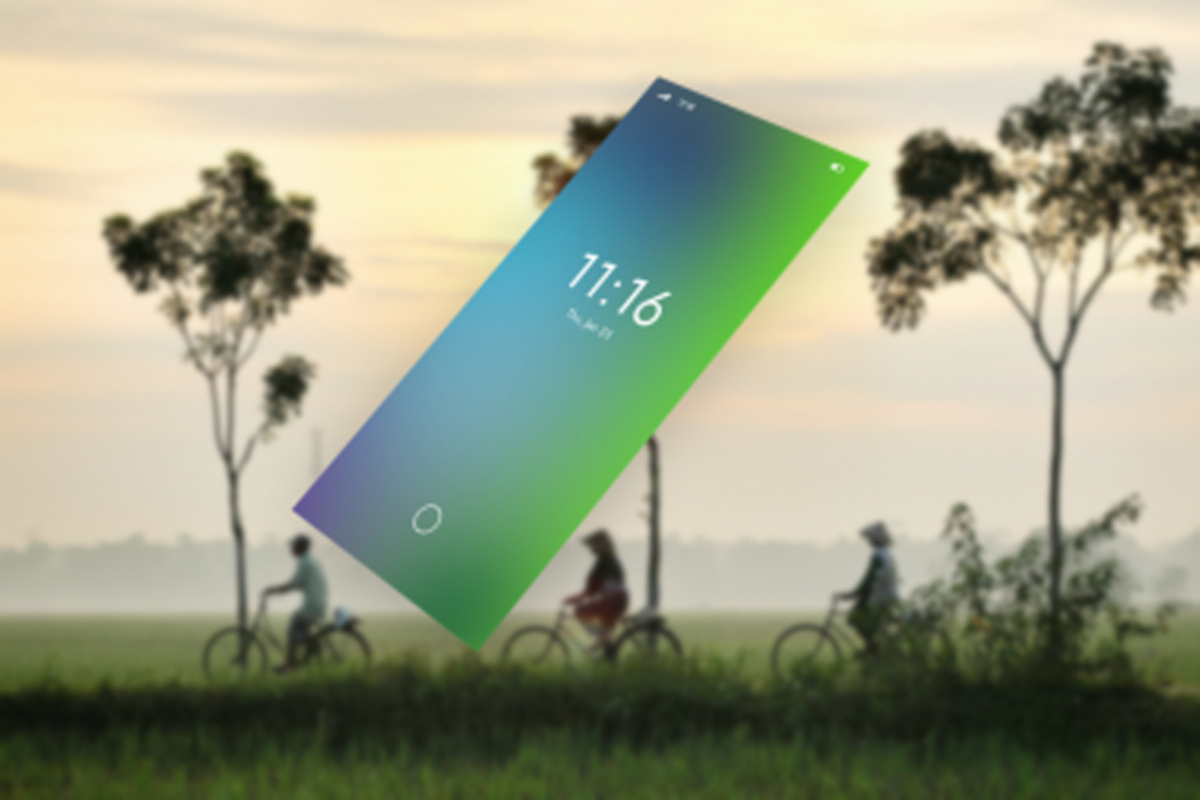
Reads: 11 h 16 min
